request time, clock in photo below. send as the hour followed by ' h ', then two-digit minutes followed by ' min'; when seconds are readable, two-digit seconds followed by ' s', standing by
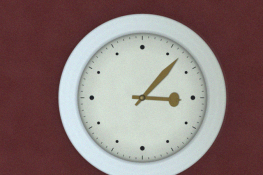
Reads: 3 h 07 min
